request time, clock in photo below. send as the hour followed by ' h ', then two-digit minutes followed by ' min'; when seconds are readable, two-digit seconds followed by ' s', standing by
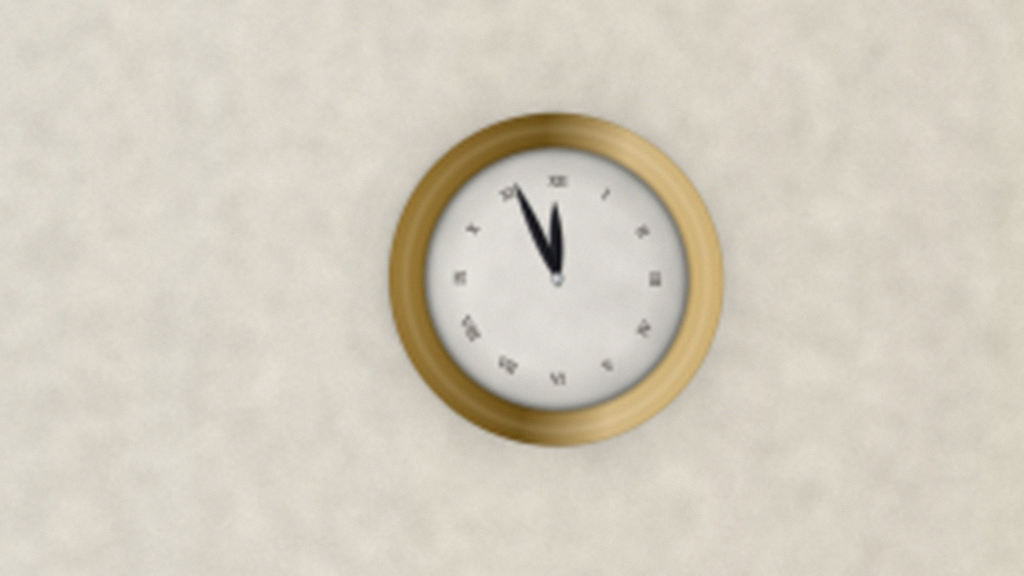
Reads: 11 h 56 min
